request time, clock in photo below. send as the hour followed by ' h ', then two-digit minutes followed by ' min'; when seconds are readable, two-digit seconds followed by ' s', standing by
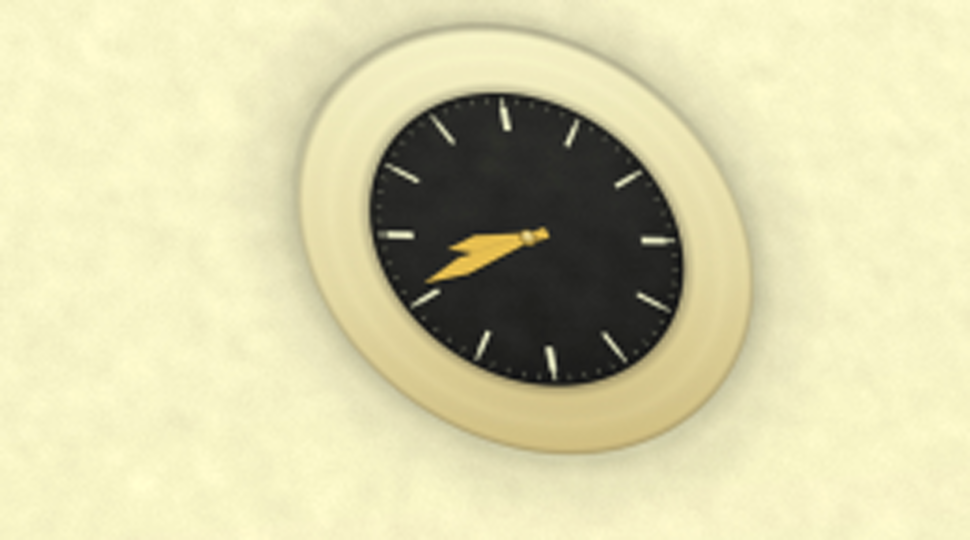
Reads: 8 h 41 min
